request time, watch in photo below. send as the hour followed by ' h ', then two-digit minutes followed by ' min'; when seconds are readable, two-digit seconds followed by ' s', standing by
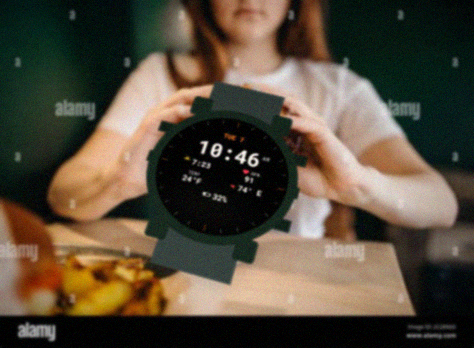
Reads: 10 h 46 min
